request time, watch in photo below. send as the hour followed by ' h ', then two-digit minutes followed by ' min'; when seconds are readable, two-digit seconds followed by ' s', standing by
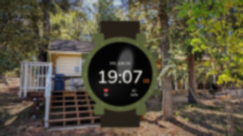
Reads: 19 h 07 min
